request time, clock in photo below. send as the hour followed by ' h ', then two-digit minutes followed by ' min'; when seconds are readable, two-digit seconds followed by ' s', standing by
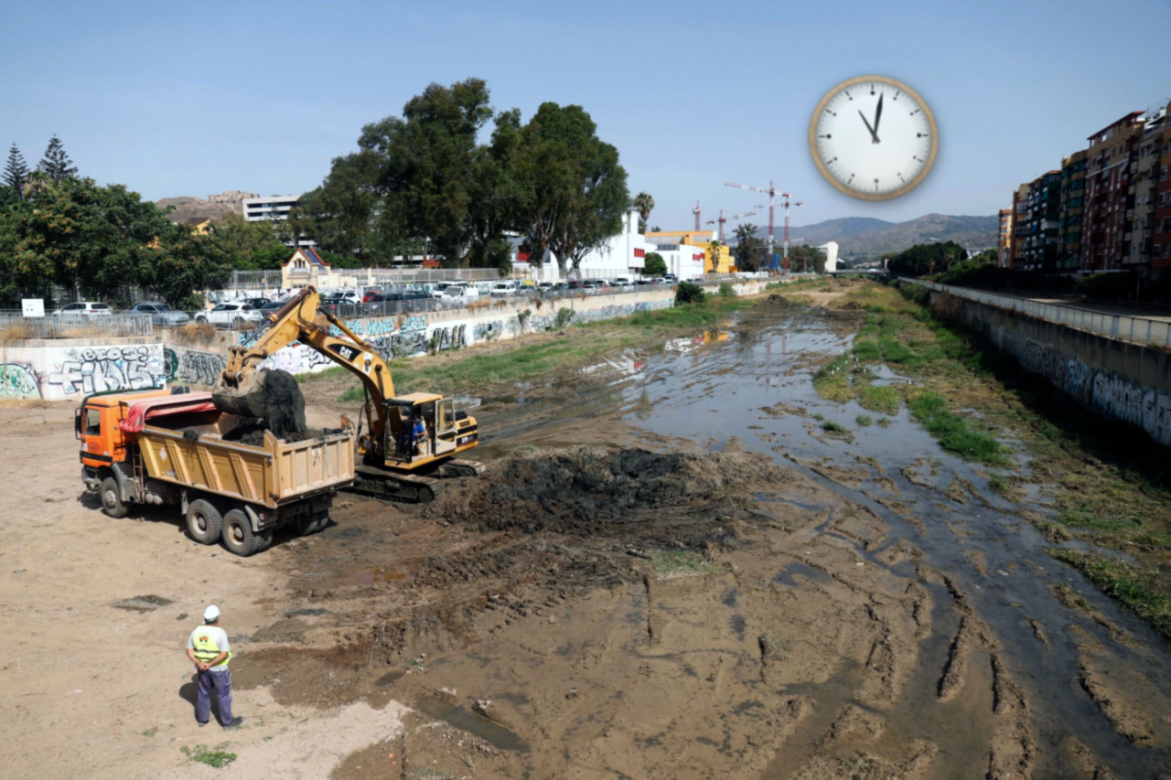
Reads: 11 h 02 min
